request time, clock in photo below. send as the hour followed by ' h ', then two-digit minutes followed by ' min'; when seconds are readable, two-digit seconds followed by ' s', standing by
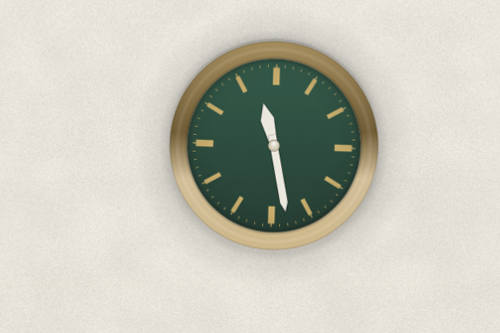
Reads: 11 h 28 min
